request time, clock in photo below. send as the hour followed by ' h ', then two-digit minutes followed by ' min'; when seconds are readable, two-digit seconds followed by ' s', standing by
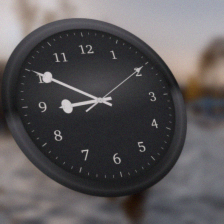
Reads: 8 h 50 min 10 s
